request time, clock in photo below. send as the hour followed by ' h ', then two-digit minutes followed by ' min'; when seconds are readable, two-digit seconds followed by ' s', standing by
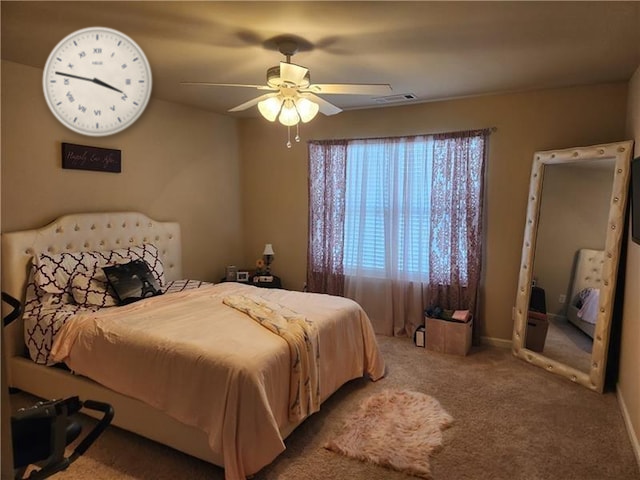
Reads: 3 h 47 min
